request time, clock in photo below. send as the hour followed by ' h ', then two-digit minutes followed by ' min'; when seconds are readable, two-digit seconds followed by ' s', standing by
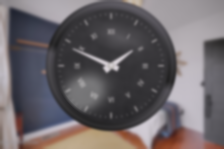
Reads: 1 h 49 min
